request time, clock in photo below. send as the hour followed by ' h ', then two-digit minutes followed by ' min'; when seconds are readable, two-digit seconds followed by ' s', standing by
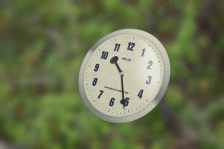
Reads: 10 h 26 min
